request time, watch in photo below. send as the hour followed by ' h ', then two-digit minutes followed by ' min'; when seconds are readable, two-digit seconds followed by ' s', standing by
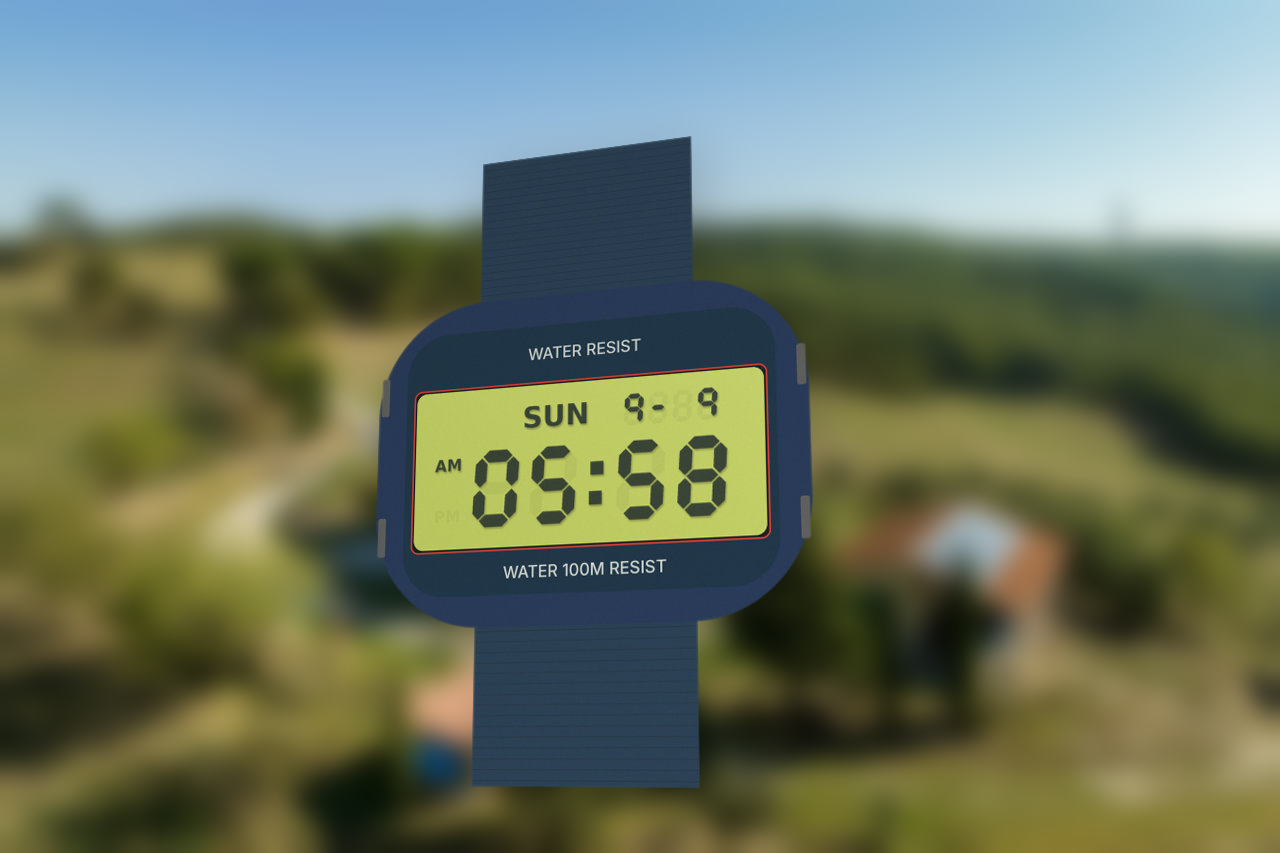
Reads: 5 h 58 min
